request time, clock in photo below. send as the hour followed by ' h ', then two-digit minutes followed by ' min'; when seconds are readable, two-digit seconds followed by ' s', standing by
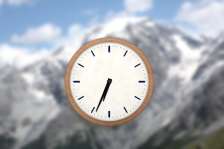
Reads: 6 h 34 min
